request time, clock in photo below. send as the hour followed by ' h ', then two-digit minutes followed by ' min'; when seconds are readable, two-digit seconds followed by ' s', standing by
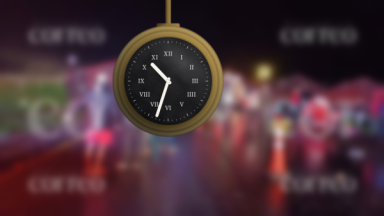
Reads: 10 h 33 min
